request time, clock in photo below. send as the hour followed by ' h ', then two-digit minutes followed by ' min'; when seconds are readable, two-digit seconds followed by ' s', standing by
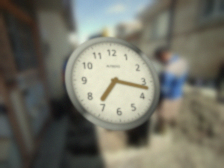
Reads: 7 h 17 min
